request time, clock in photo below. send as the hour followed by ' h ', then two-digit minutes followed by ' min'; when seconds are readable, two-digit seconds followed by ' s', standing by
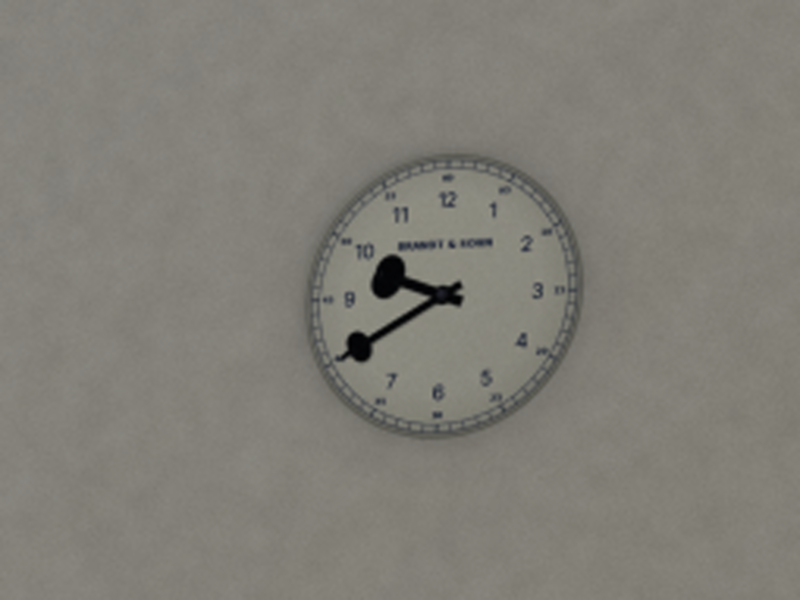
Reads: 9 h 40 min
